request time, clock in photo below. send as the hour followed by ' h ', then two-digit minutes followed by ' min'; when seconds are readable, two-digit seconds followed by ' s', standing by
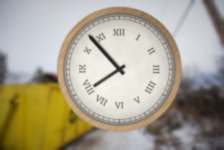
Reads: 7 h 53 min
